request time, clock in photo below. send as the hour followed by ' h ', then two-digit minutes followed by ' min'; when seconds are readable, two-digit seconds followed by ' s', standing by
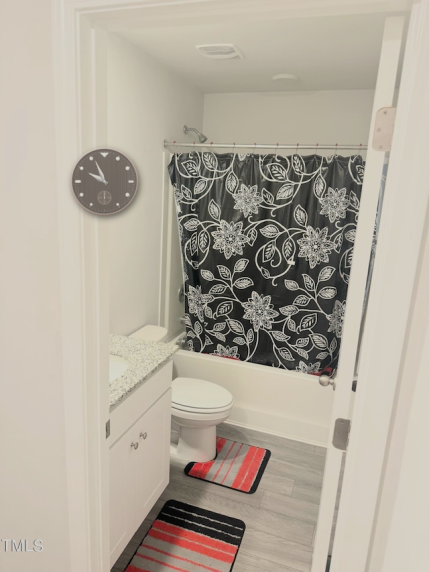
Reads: 9 h 56 min
